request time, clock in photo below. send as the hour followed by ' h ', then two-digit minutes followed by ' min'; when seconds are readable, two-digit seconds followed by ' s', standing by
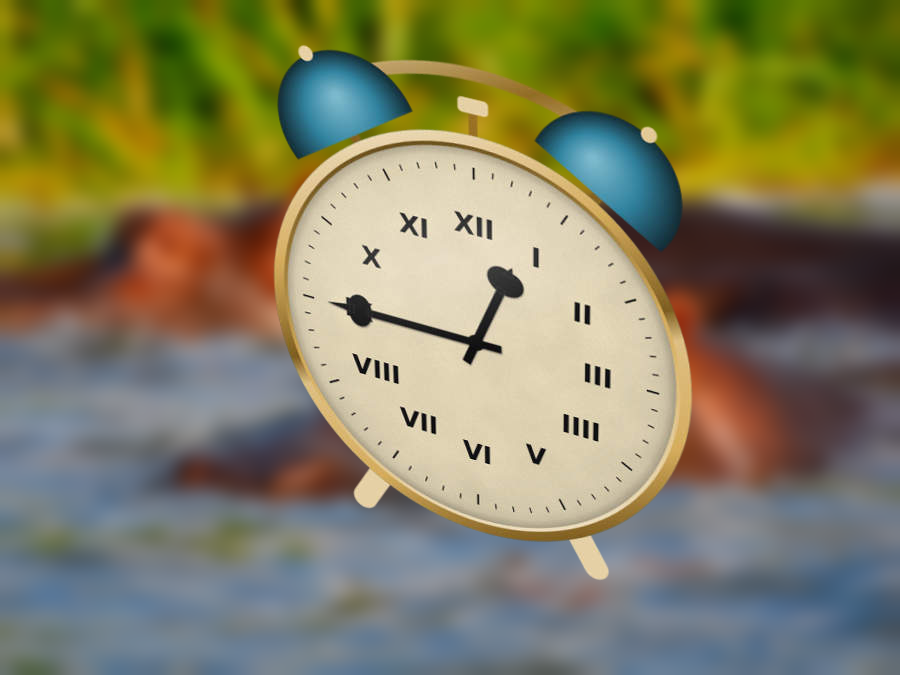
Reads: 12 h 45 min
